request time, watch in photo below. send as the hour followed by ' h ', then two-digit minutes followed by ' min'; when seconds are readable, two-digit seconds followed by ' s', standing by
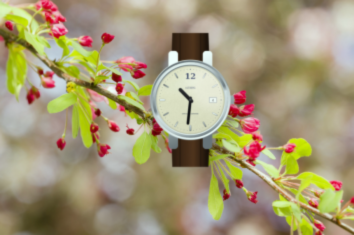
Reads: 10 h 31 min
